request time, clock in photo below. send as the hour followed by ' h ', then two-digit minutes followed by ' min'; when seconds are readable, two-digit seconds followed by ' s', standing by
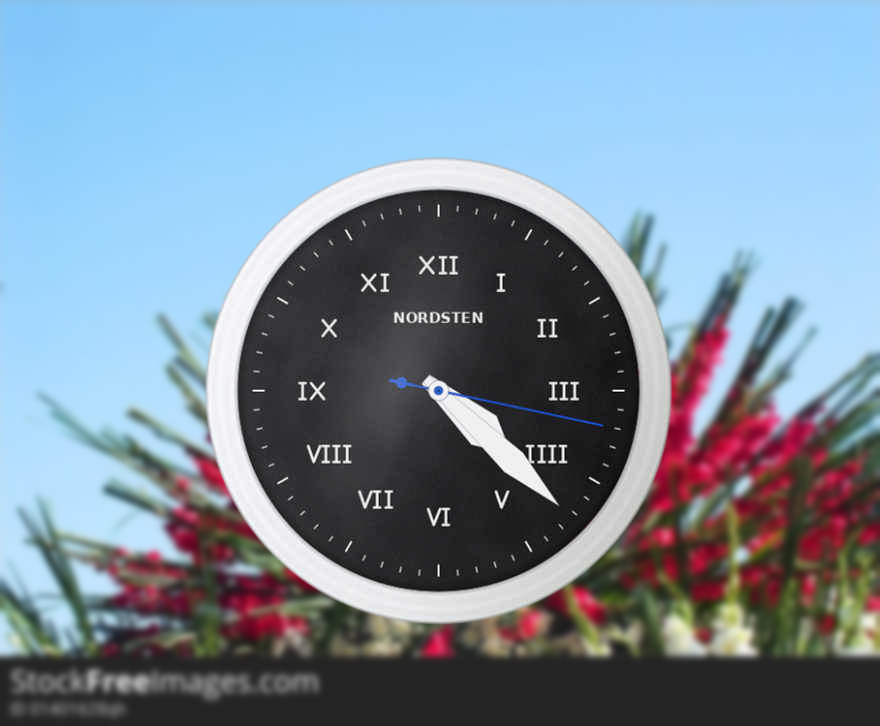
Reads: 4 h 22 min 17 s
